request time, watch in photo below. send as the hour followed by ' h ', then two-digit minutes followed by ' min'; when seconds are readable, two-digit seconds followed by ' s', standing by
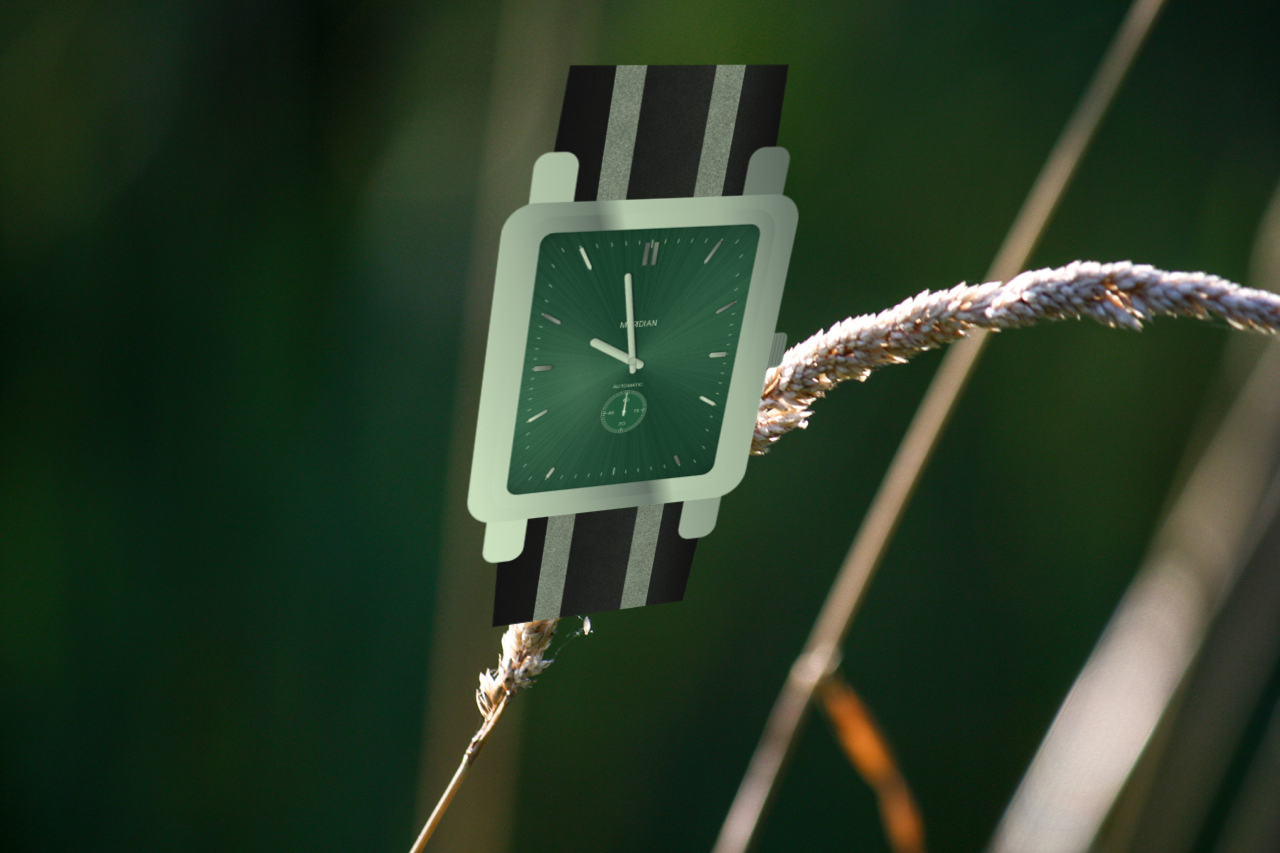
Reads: 9 h 58 min
